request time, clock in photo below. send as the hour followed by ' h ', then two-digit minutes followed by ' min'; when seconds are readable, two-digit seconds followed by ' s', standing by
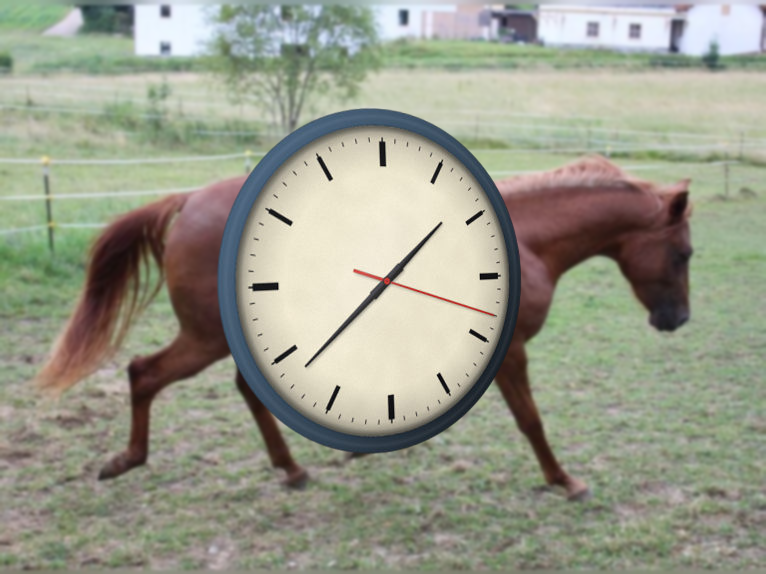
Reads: 1 h 38 min 18 s
